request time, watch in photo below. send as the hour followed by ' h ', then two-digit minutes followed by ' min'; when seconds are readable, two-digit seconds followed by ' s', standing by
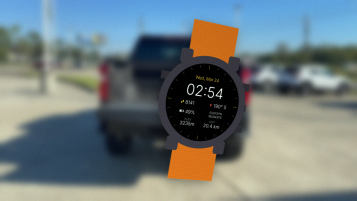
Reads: 2 h 54 min
